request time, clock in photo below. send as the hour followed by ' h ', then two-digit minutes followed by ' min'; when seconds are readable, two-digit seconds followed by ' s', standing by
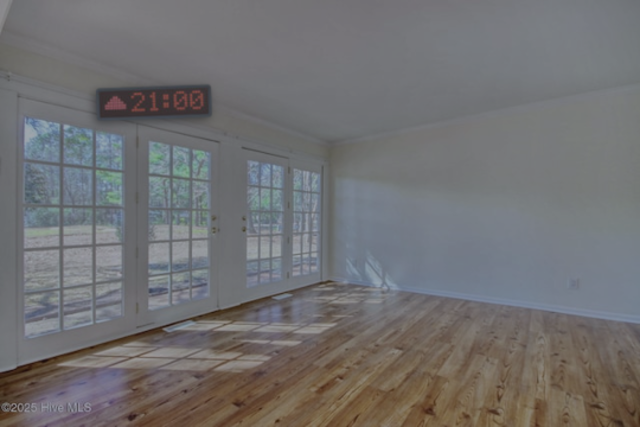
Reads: 21 h 00 min
